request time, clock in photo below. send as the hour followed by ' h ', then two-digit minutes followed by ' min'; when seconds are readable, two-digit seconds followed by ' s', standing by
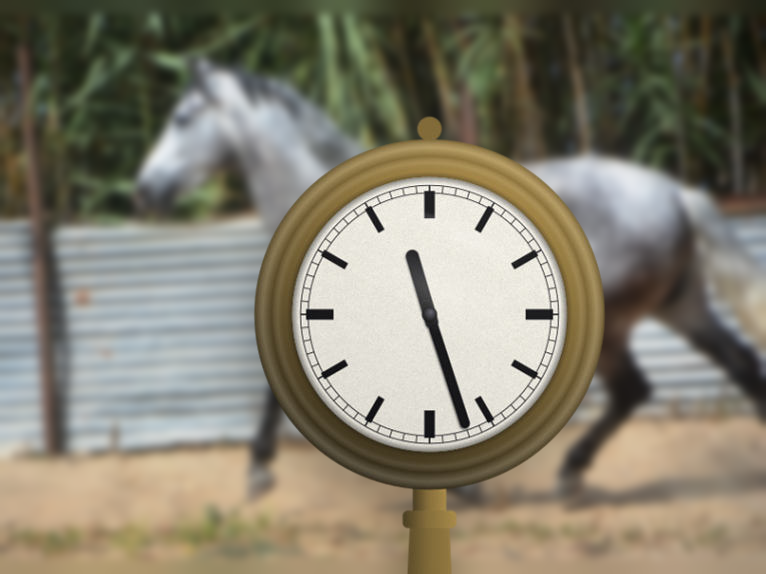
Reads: 11 h 27 min
